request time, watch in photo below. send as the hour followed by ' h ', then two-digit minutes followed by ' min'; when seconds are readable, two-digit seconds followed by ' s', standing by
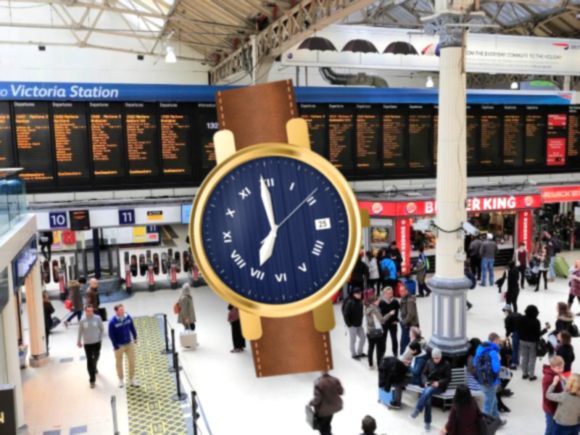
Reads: 6 h 59 min 09 s
